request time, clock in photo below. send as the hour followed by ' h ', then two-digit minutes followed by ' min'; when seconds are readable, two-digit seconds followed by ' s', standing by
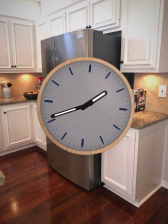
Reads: 1 h 41 min
